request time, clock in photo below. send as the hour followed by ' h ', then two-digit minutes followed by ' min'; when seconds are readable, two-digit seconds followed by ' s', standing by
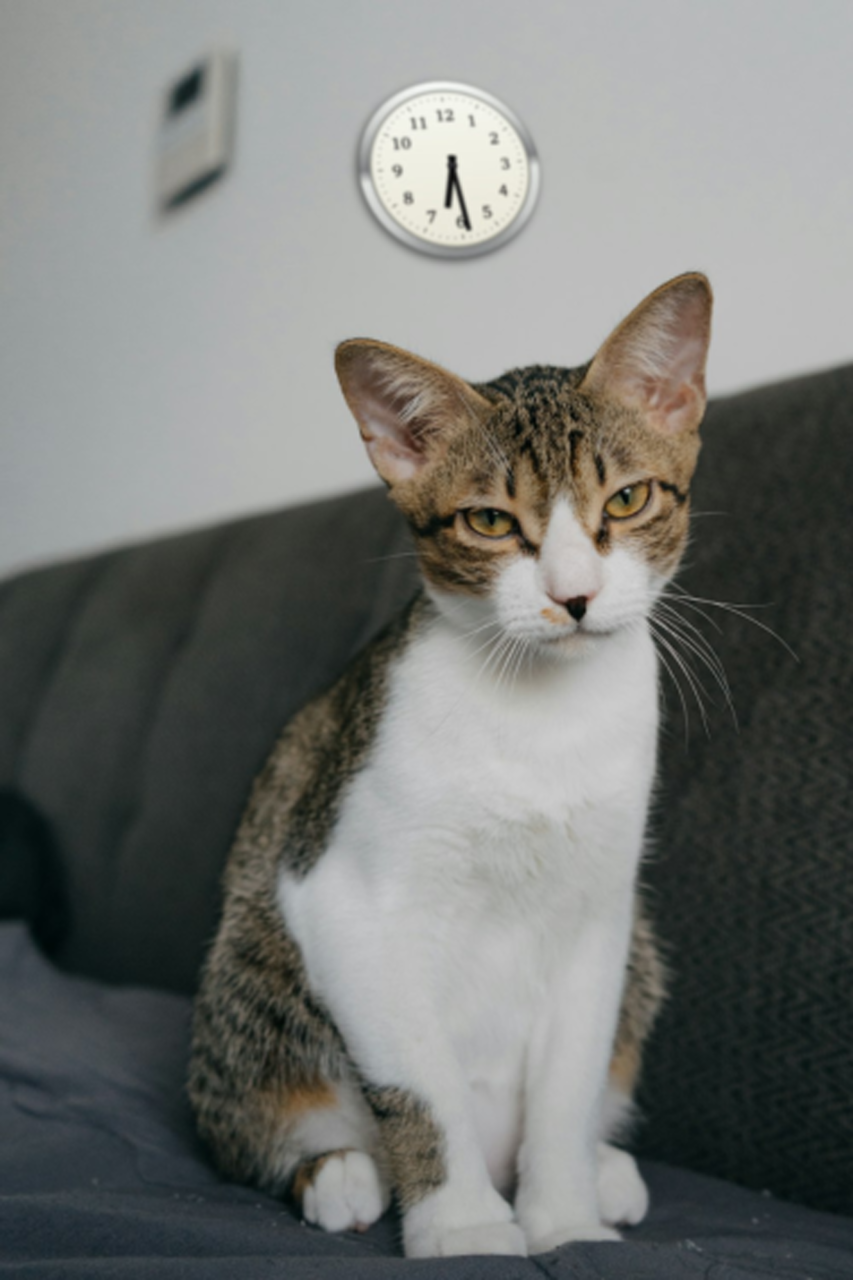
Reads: 6 h 29 min
